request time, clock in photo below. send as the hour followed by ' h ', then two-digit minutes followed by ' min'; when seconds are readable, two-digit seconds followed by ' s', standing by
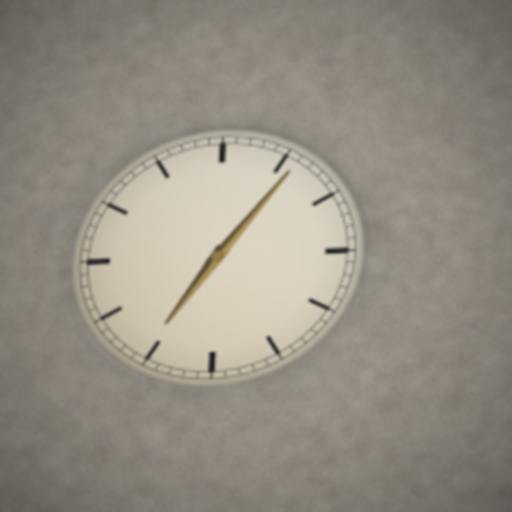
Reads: 7 h 06 min
